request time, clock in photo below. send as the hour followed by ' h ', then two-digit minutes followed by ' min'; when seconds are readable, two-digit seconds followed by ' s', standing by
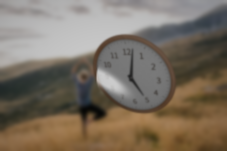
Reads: 5 h 02 min
